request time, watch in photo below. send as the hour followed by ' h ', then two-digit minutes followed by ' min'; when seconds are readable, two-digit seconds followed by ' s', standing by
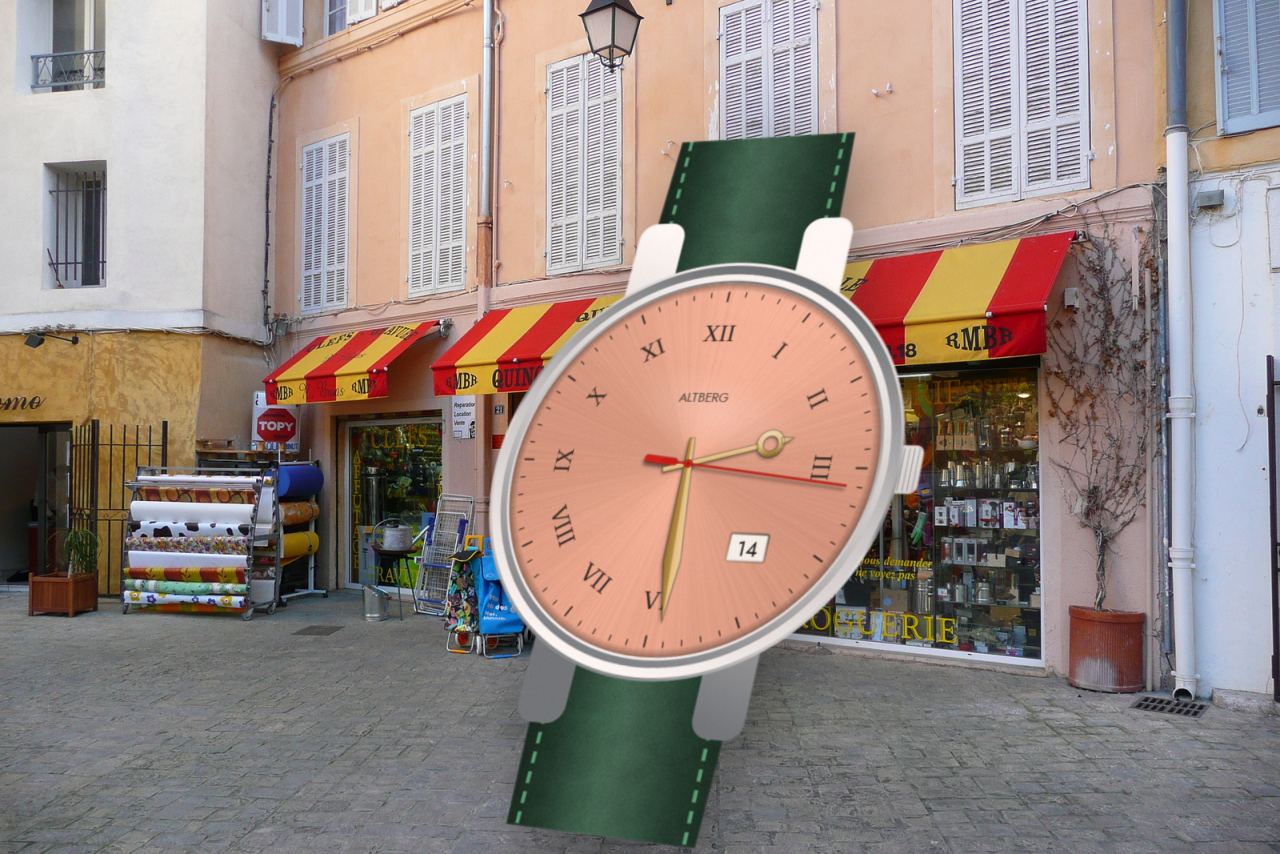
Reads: 2 h 29 min 16 s
